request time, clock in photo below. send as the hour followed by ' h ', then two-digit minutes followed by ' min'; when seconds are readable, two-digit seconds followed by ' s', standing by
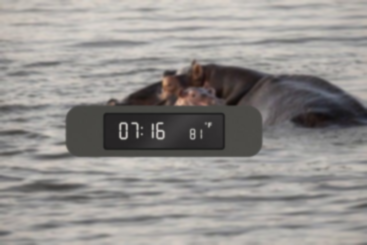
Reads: 7 h 16 min
